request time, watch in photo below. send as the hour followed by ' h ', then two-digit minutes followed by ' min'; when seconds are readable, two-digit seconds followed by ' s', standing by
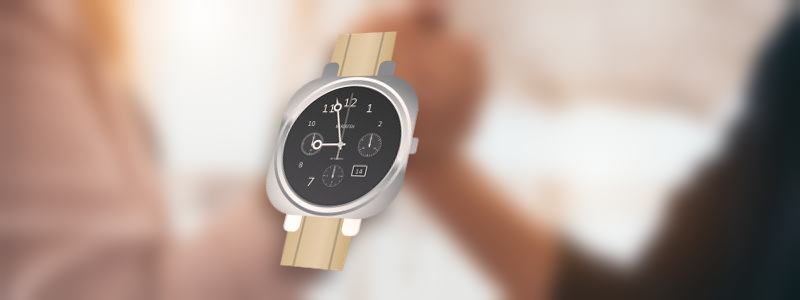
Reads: 8 h 57 min
